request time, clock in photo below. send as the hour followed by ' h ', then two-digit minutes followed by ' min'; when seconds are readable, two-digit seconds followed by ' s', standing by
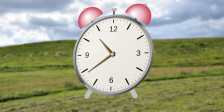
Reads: 10 h 39 min
